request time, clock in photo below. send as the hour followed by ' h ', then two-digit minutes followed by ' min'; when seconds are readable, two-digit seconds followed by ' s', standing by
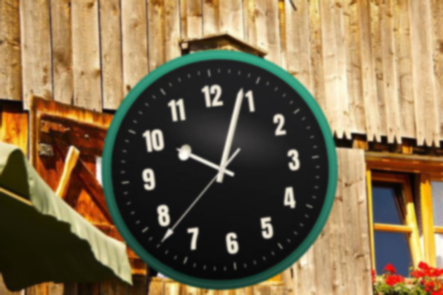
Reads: 10 h 03 min 38 s
